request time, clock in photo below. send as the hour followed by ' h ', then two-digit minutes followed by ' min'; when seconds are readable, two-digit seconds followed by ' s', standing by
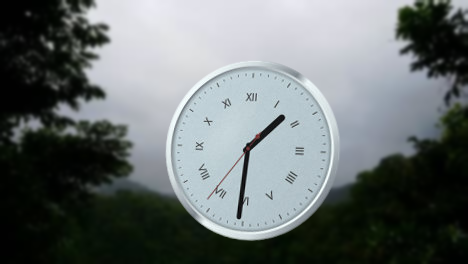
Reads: 1 h 30 min 36 s
